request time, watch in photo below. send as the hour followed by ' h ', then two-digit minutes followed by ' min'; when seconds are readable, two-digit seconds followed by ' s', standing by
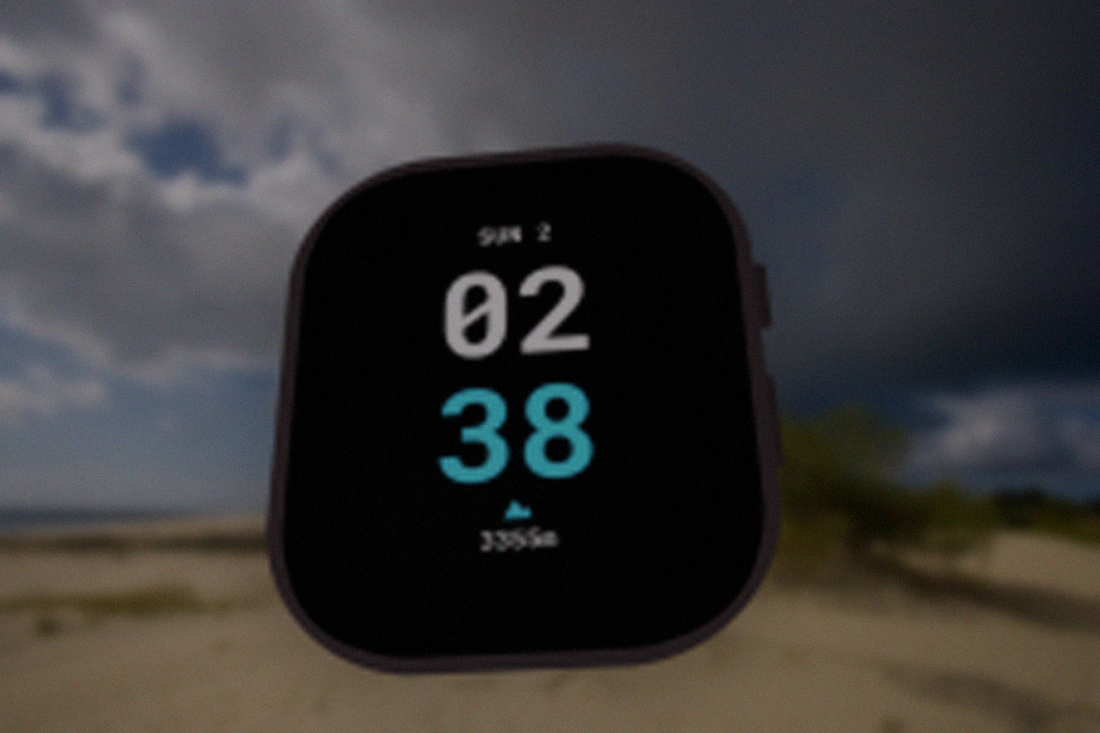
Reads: 2 h 38 min
